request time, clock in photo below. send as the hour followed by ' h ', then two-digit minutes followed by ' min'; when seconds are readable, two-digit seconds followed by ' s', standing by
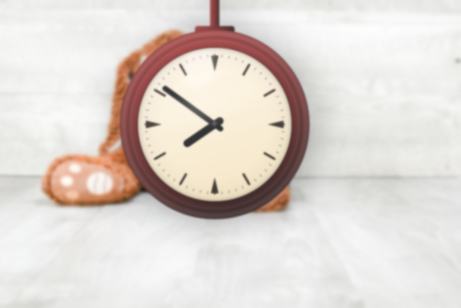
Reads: 7 h 51 min
